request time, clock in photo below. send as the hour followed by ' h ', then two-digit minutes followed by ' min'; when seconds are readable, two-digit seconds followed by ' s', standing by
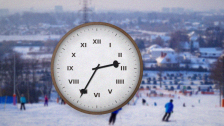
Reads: 2 h 35 min
